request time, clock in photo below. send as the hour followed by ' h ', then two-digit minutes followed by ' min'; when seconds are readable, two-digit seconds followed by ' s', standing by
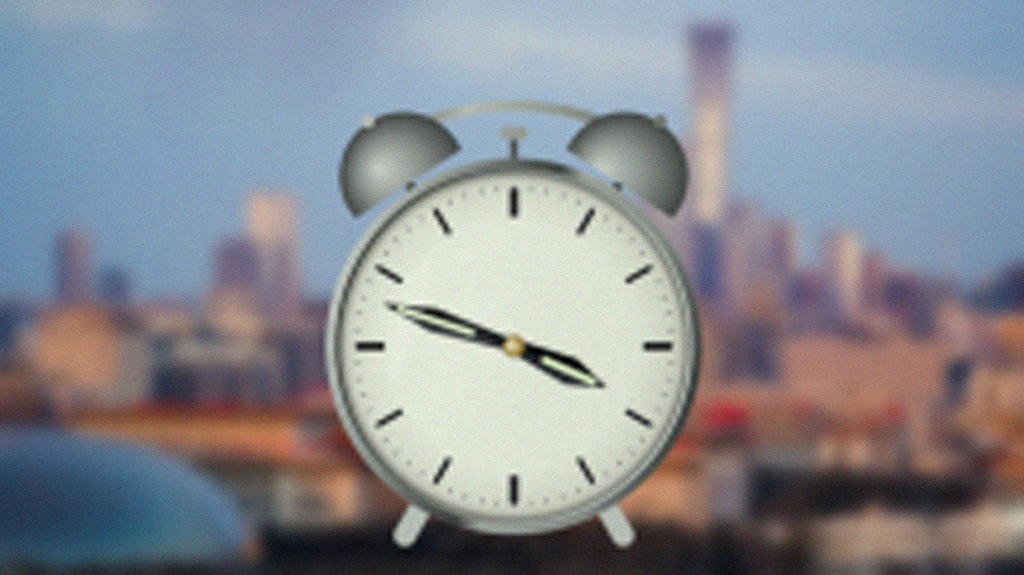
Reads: 3 h 48 min
